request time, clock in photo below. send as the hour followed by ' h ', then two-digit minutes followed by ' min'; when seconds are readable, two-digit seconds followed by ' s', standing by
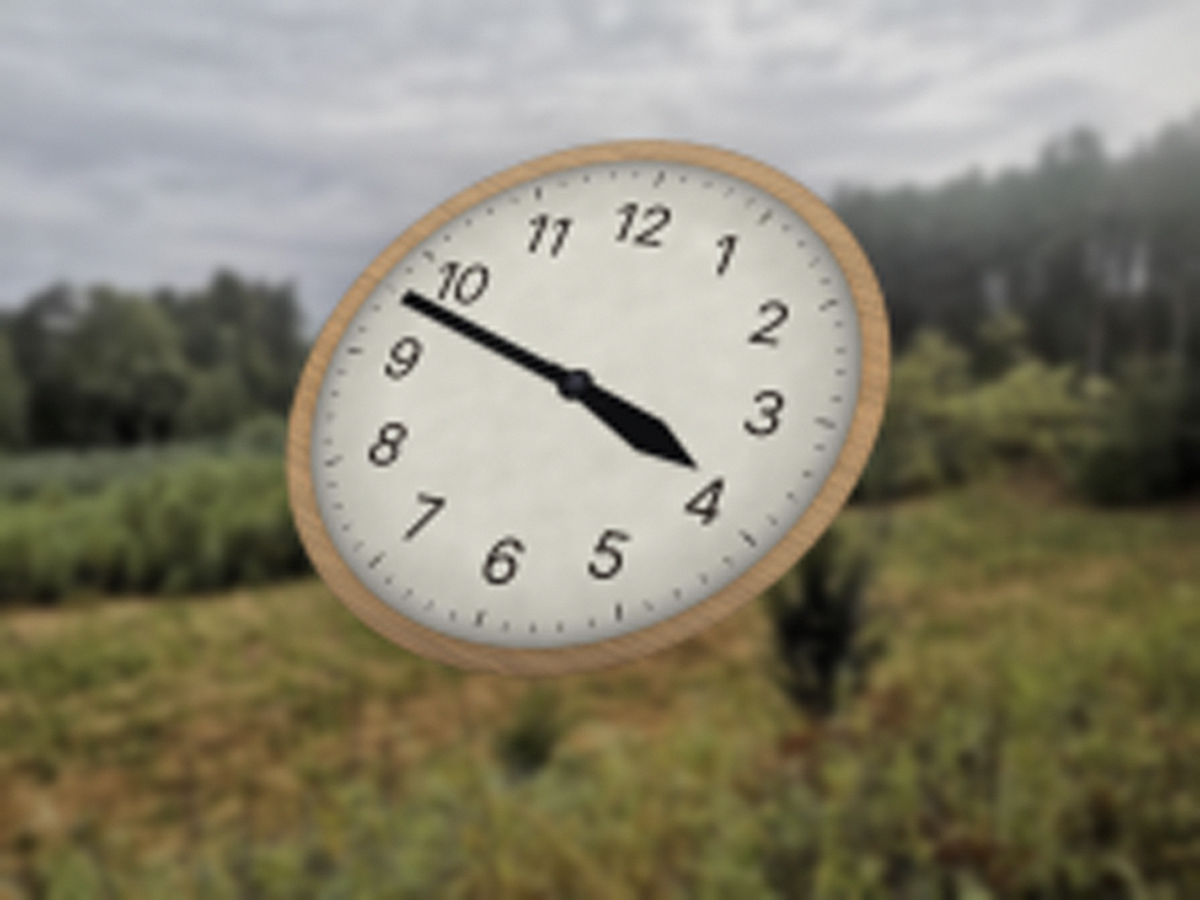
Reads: 3 h 48 min
